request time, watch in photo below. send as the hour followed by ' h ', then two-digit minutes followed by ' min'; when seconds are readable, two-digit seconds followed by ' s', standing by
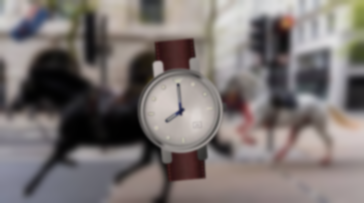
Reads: 8 h 00 min
